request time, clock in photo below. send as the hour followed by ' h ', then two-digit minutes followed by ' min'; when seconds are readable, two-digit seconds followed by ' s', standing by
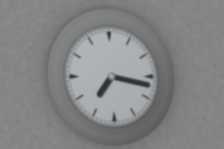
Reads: 7 h 17 min
